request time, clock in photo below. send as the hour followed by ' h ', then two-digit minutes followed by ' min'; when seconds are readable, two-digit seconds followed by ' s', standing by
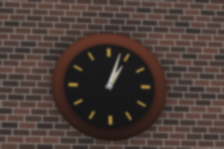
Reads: 1 h 03 min
